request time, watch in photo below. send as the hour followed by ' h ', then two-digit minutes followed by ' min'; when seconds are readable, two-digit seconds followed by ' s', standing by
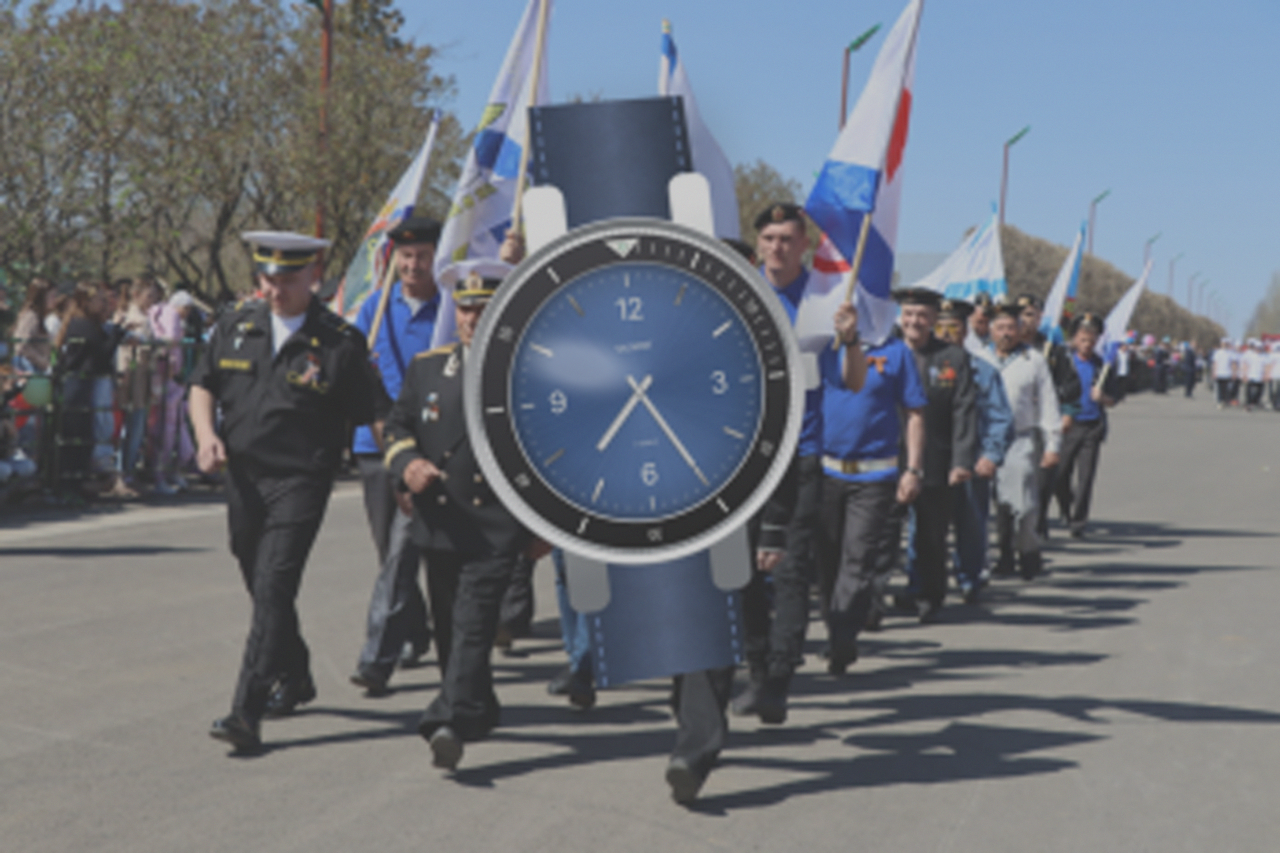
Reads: 7 h 25 min
